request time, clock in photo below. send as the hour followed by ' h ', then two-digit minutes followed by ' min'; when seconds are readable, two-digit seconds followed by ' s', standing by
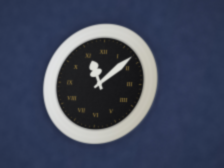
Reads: 11 h 08 min
